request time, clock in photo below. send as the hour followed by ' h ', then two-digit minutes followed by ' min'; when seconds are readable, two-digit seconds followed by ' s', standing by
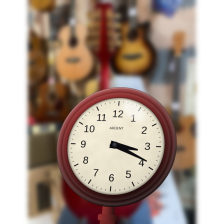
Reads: 3 h 19 min
